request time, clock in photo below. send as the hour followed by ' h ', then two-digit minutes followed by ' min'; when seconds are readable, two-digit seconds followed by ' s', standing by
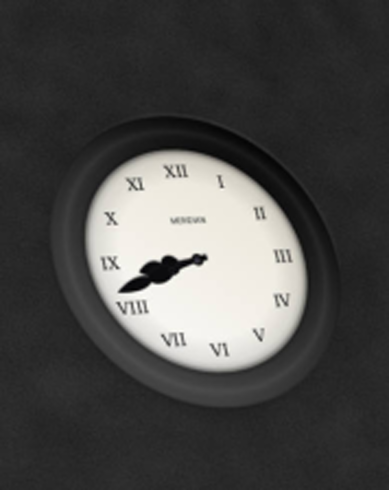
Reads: 8 h 42 min
